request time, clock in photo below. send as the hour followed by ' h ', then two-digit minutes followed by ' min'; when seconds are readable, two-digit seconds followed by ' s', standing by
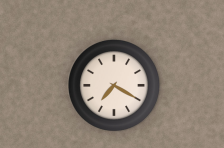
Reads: 7 h 20 min
